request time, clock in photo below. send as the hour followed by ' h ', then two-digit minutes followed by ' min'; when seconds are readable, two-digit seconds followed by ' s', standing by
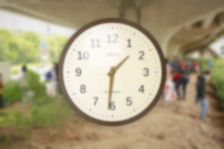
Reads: 1 h 31 min
